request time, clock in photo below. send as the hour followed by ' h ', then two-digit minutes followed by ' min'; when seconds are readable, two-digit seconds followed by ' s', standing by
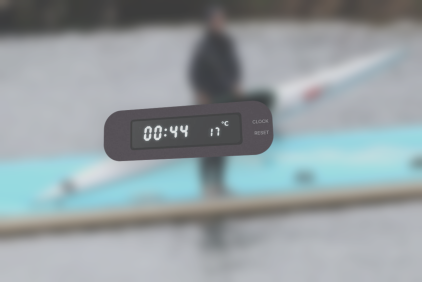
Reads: 0 h 44 min
